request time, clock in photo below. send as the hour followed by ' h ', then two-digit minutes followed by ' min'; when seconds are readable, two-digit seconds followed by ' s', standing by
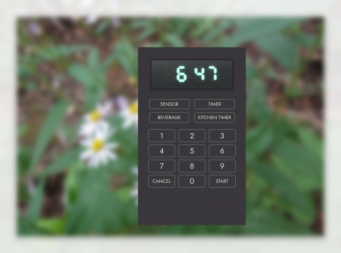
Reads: 6 h 47 min
